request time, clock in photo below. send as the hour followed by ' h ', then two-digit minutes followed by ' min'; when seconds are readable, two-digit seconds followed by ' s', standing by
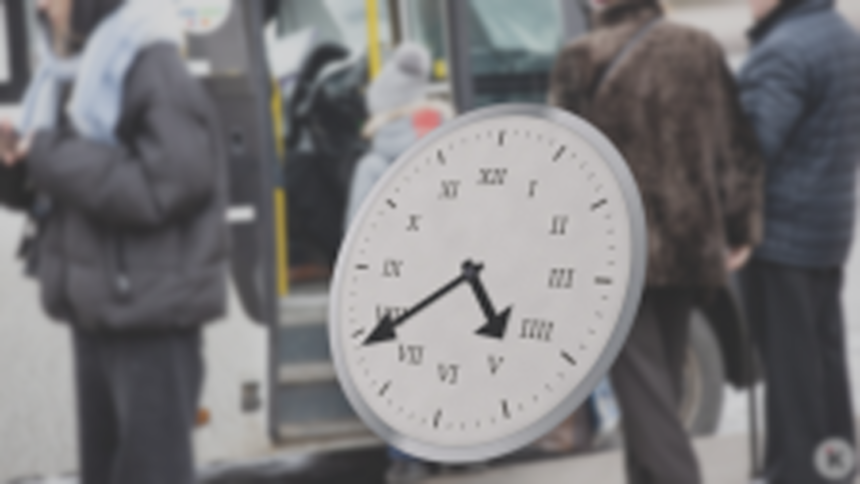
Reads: 4 h 39 min
